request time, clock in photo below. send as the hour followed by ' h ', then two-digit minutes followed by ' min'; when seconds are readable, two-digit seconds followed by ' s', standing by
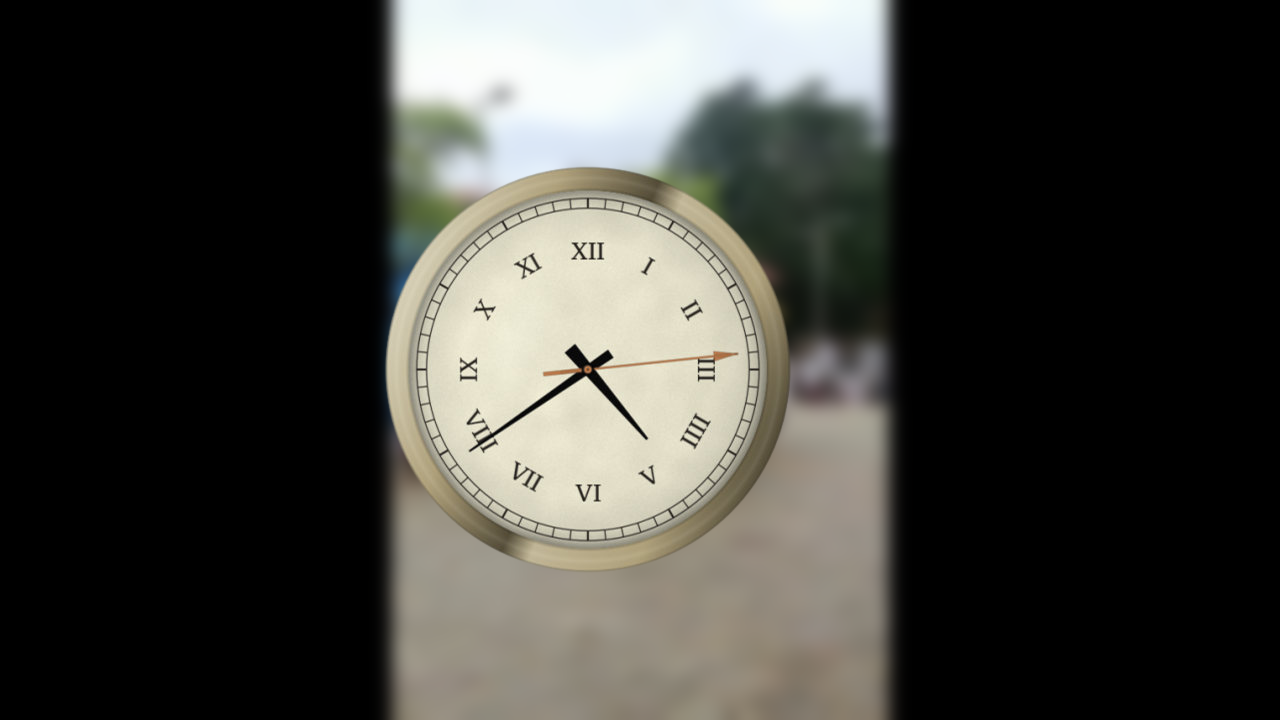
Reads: 4 h 39 min 14 s
